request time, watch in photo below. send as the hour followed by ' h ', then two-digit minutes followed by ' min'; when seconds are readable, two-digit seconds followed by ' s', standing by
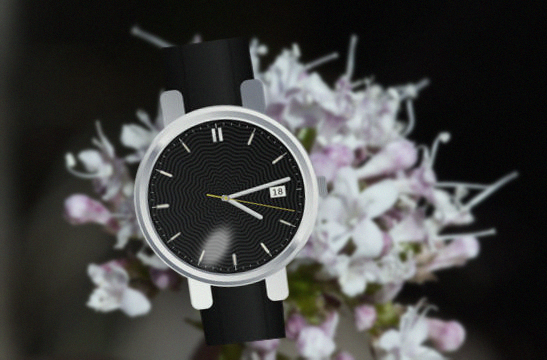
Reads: 4 h 13 min 18 s
